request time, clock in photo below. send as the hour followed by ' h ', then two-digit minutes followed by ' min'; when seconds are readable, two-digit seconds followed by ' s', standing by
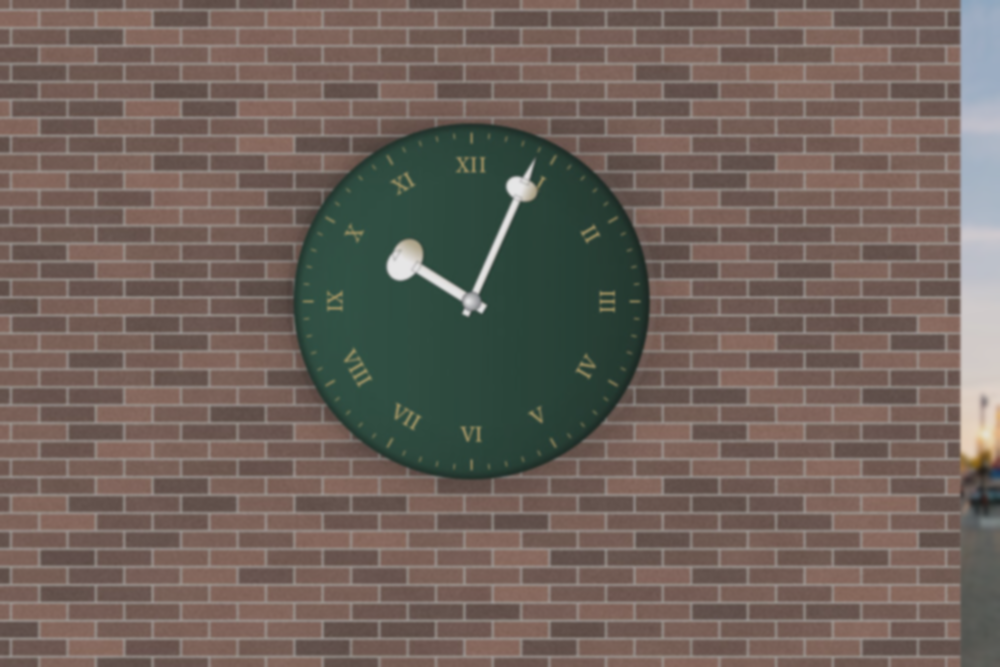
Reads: 10 h 04 min
